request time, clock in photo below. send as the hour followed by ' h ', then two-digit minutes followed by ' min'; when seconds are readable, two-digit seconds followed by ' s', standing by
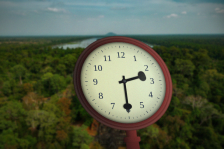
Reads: 2 h 30 min
